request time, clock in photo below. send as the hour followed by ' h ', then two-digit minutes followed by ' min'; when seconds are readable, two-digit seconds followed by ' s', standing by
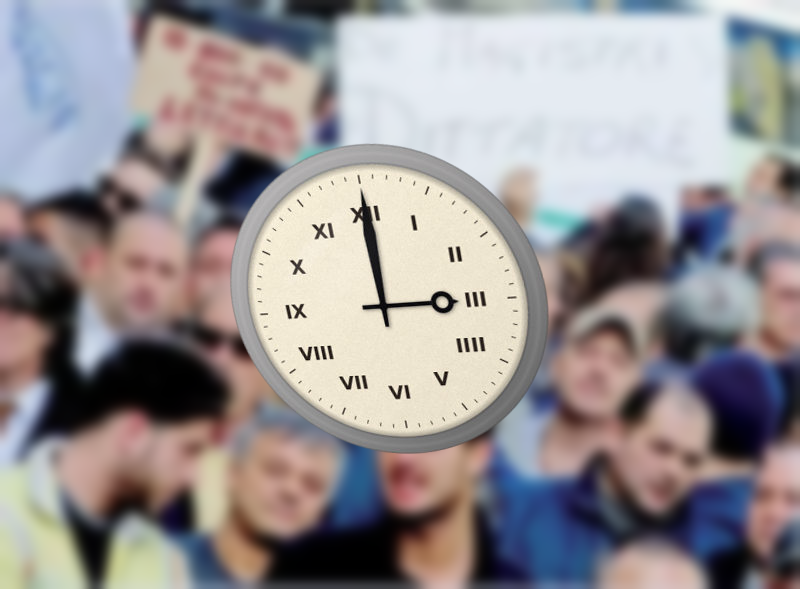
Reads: 3 h 00 min
